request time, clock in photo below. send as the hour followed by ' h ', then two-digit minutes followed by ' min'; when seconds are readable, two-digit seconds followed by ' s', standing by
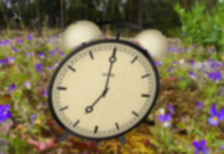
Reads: 7 h 00 min
